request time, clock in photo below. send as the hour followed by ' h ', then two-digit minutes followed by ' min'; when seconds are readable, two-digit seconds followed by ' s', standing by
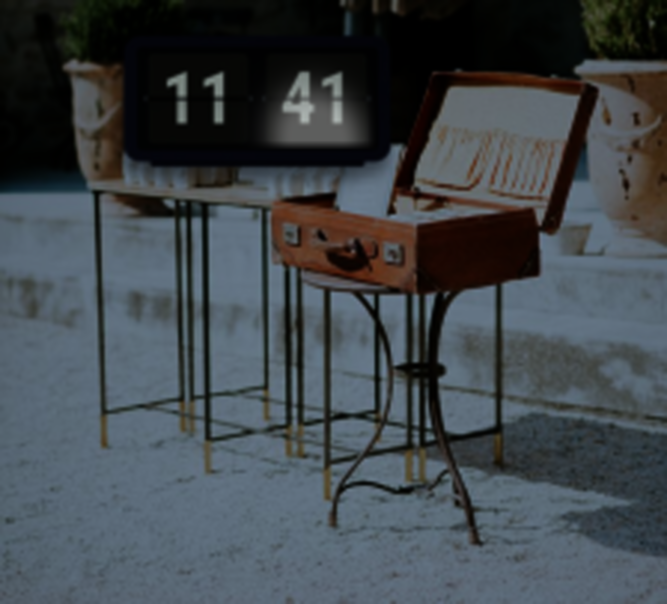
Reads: 11 h 41 min
